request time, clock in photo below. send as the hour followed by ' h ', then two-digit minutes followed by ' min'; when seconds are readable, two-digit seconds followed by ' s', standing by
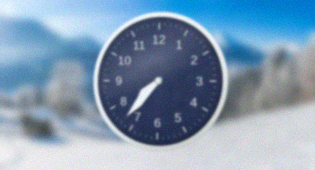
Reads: 7 h 37 min
